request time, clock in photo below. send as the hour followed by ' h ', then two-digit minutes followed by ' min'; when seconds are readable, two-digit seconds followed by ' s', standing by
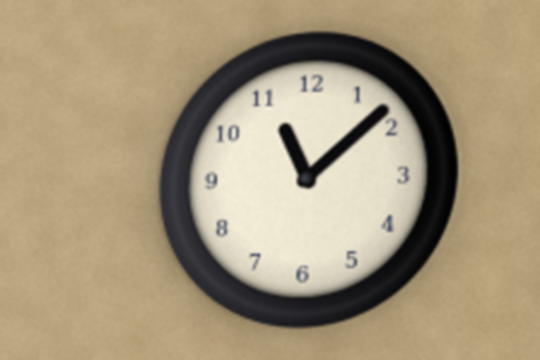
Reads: 11 h 08 min
